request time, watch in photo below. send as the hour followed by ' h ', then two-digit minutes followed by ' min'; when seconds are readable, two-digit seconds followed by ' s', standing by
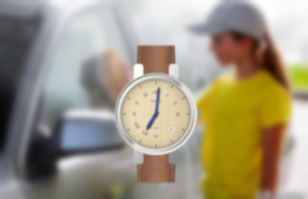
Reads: 7 h 01 min
